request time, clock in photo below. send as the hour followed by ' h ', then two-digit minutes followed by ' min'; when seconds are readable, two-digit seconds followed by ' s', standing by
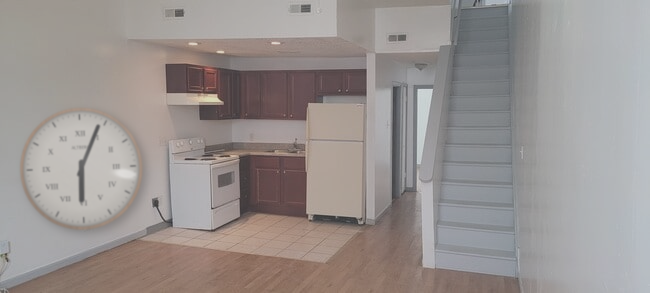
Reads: 6 h 04 min
